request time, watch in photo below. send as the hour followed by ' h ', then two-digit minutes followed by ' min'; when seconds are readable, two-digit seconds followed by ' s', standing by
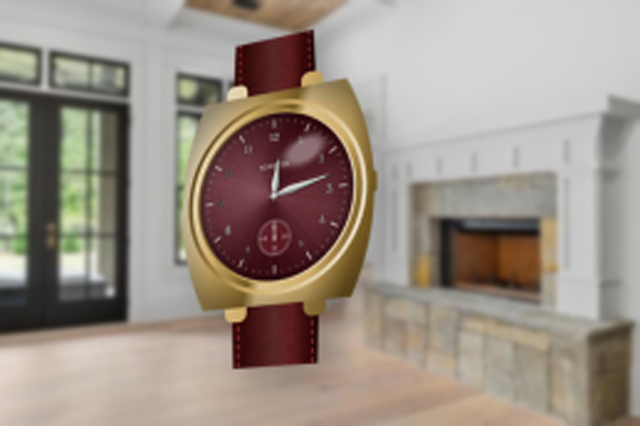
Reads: 12 h 13 min
